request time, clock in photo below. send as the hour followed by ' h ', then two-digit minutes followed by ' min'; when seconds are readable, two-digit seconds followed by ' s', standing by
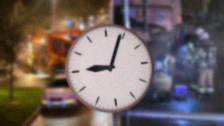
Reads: 9 h 04 min
